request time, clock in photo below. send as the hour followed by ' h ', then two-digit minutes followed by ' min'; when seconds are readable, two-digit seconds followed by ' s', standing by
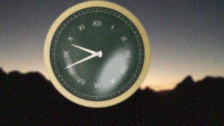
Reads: 9 h 41 min
